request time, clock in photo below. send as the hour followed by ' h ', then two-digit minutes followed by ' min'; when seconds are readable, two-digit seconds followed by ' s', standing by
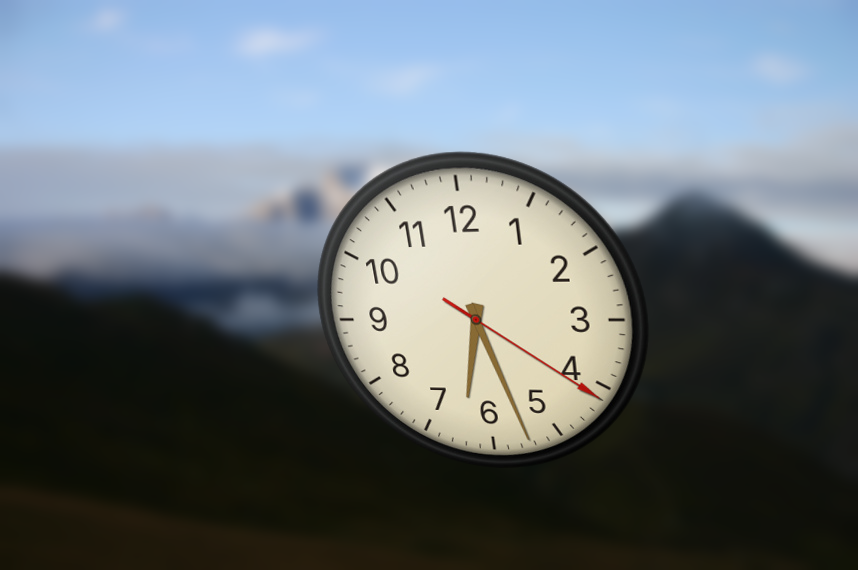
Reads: 6 h 27 min 21 s
